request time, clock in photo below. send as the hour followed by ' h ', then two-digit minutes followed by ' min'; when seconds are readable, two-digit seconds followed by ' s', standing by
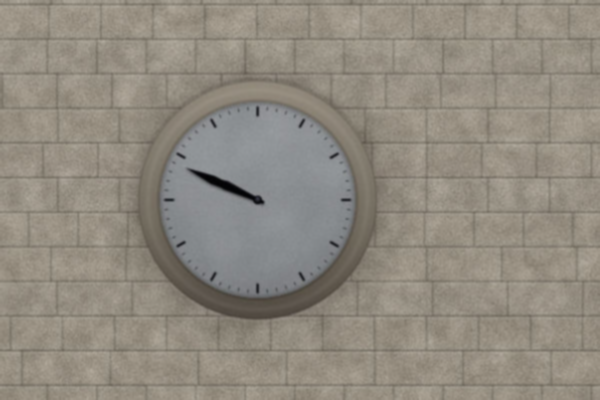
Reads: 9 h 49 min
